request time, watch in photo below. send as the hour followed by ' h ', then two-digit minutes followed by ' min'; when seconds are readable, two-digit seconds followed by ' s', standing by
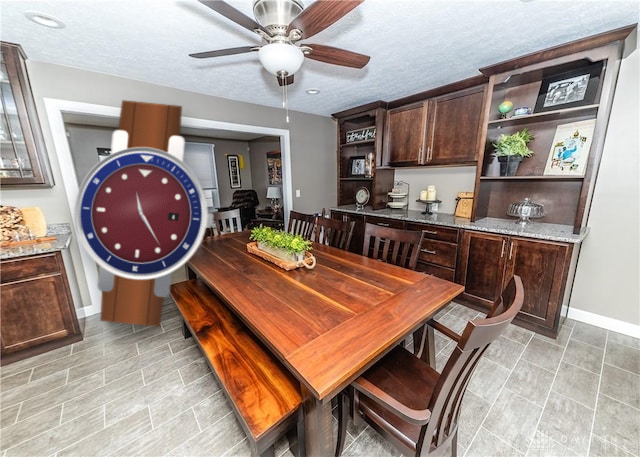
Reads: 11 h 24 min
